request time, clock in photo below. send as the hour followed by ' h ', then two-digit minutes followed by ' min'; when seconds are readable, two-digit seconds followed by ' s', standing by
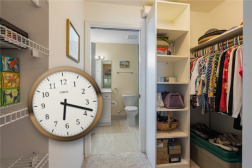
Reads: 6 h 18 min
